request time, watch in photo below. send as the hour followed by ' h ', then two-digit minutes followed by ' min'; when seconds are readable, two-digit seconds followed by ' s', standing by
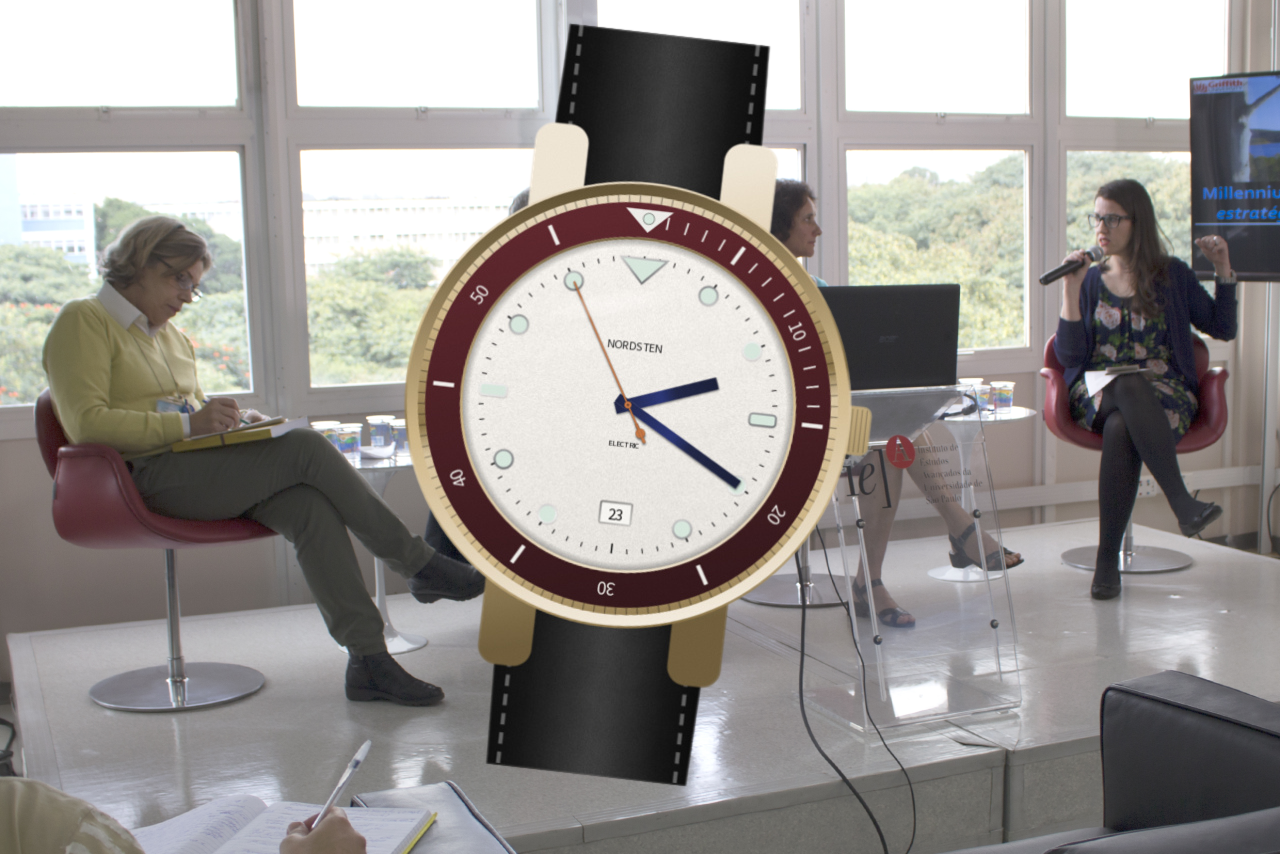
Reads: 2 h 19 min 55 s
